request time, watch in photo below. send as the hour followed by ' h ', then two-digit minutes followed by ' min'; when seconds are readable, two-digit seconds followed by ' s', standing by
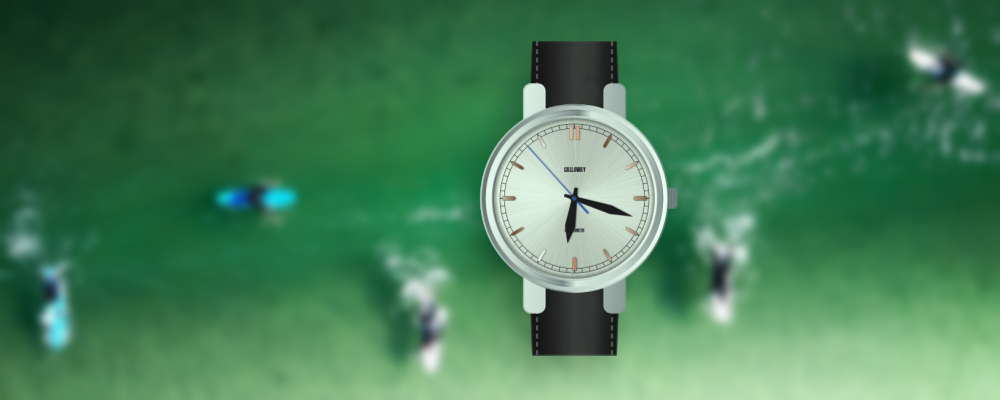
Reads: 6 h 17 min 53 s
